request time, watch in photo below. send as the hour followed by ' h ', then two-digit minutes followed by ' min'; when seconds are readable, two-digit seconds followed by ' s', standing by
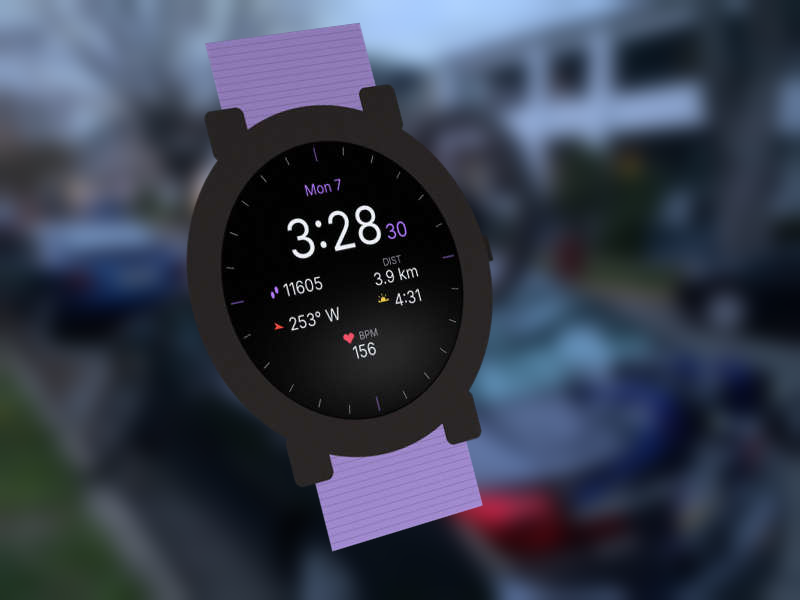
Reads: 3 h 28 min 30 s
